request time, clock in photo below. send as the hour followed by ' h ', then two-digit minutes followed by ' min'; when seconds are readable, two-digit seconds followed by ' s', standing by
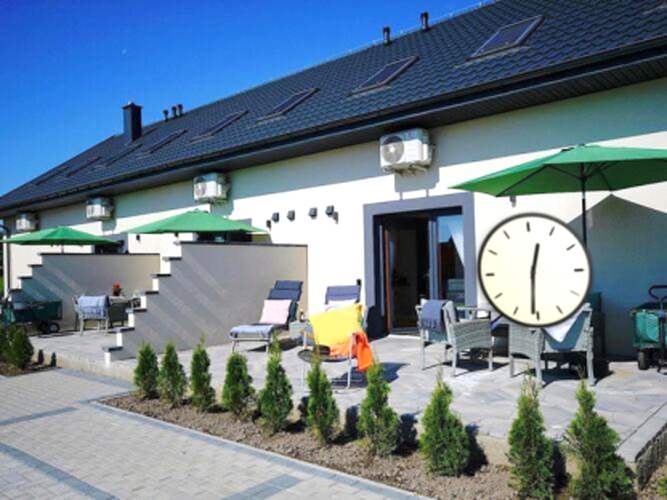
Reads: 12 h 31 min
